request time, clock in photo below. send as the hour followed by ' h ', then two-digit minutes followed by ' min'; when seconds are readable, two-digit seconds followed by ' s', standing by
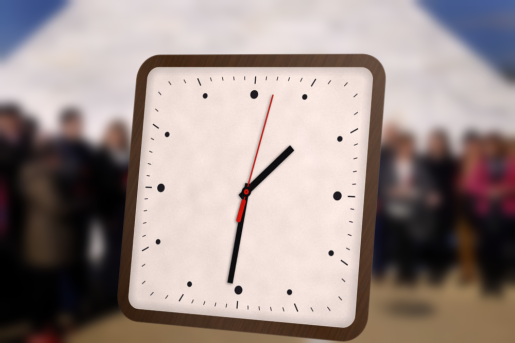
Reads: 1 h 31 min 02 s
